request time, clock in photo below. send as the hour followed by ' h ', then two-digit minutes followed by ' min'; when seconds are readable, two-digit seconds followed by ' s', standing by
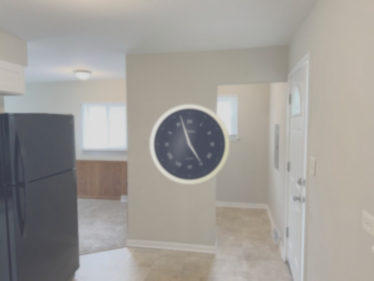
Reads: 4 h 57 min
